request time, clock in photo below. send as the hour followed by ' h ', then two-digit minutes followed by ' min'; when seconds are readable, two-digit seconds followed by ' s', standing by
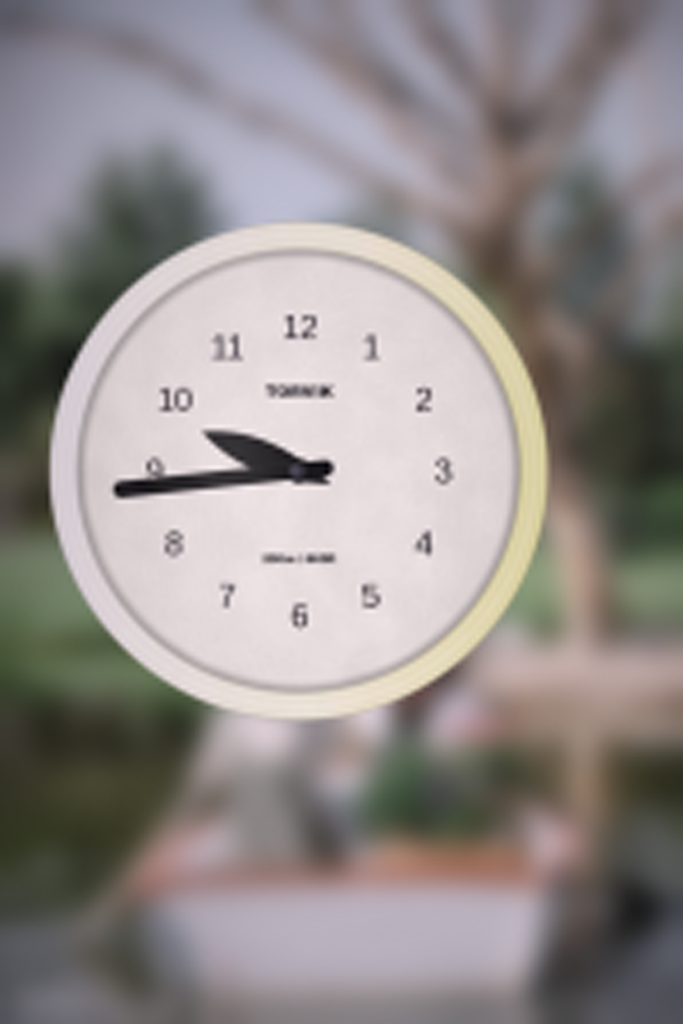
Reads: 9 h 44 min
